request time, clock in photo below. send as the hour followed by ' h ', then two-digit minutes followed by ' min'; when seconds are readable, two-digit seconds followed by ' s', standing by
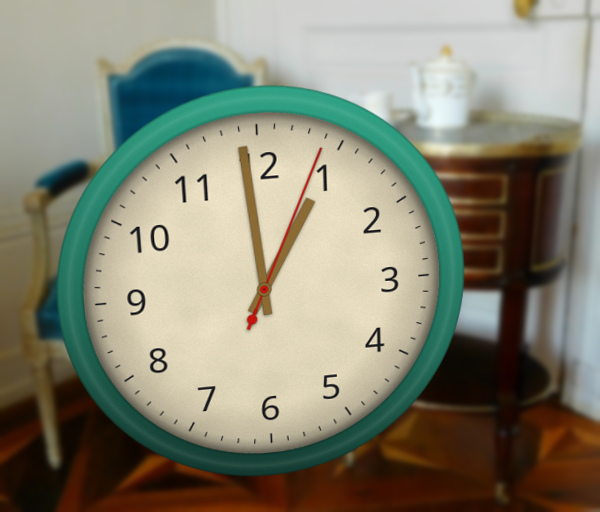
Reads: 12 h 59 min 04 s
